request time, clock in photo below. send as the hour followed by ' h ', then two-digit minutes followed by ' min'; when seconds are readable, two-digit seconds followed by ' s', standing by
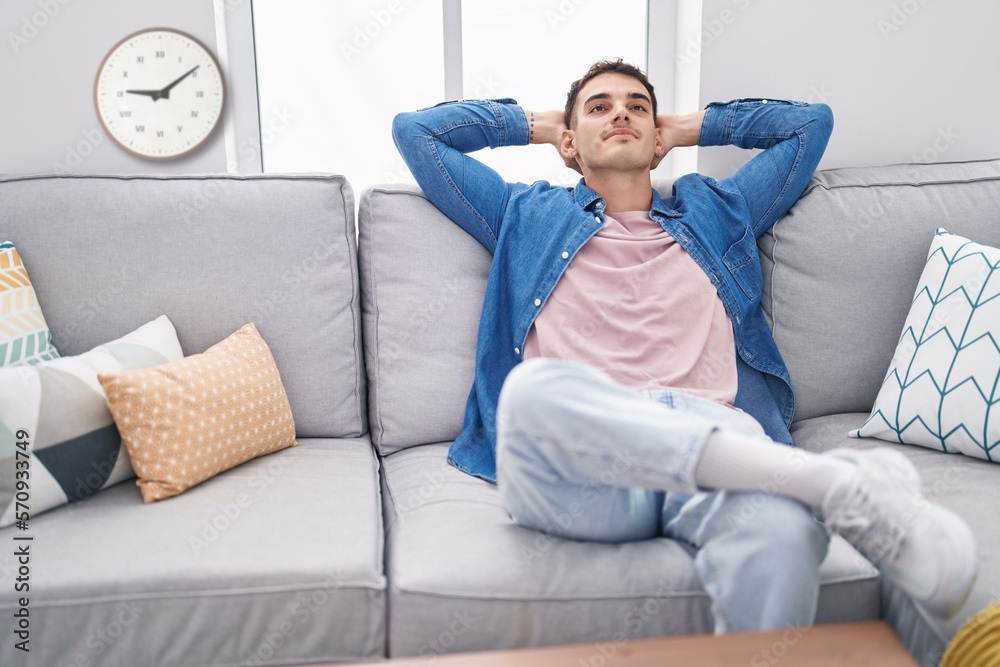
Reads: 9 h 09 min
